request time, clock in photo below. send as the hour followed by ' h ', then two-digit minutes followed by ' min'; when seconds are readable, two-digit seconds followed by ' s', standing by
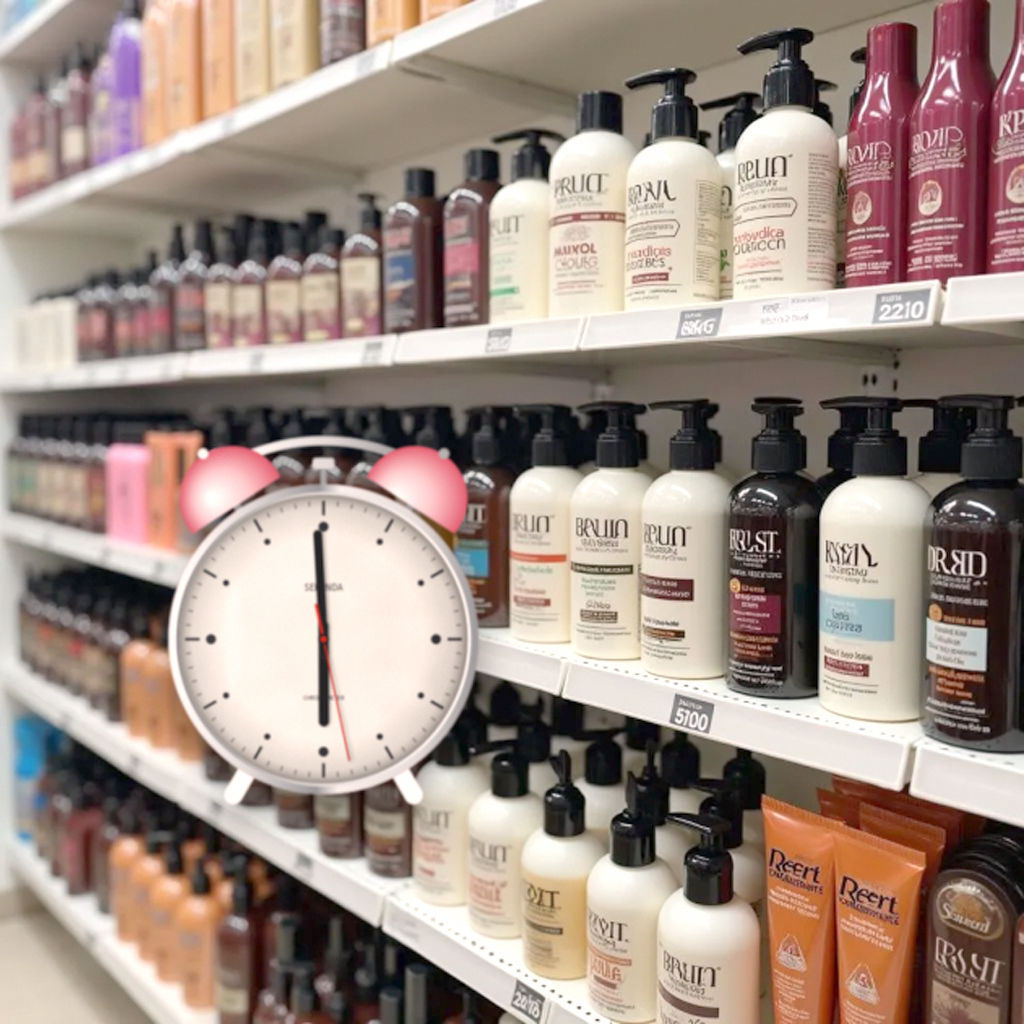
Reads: 5 h 59 min 28 s
